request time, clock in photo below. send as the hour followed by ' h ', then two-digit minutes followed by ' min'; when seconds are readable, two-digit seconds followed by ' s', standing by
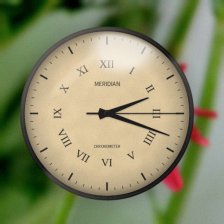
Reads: 2 h 18 min 15 s
